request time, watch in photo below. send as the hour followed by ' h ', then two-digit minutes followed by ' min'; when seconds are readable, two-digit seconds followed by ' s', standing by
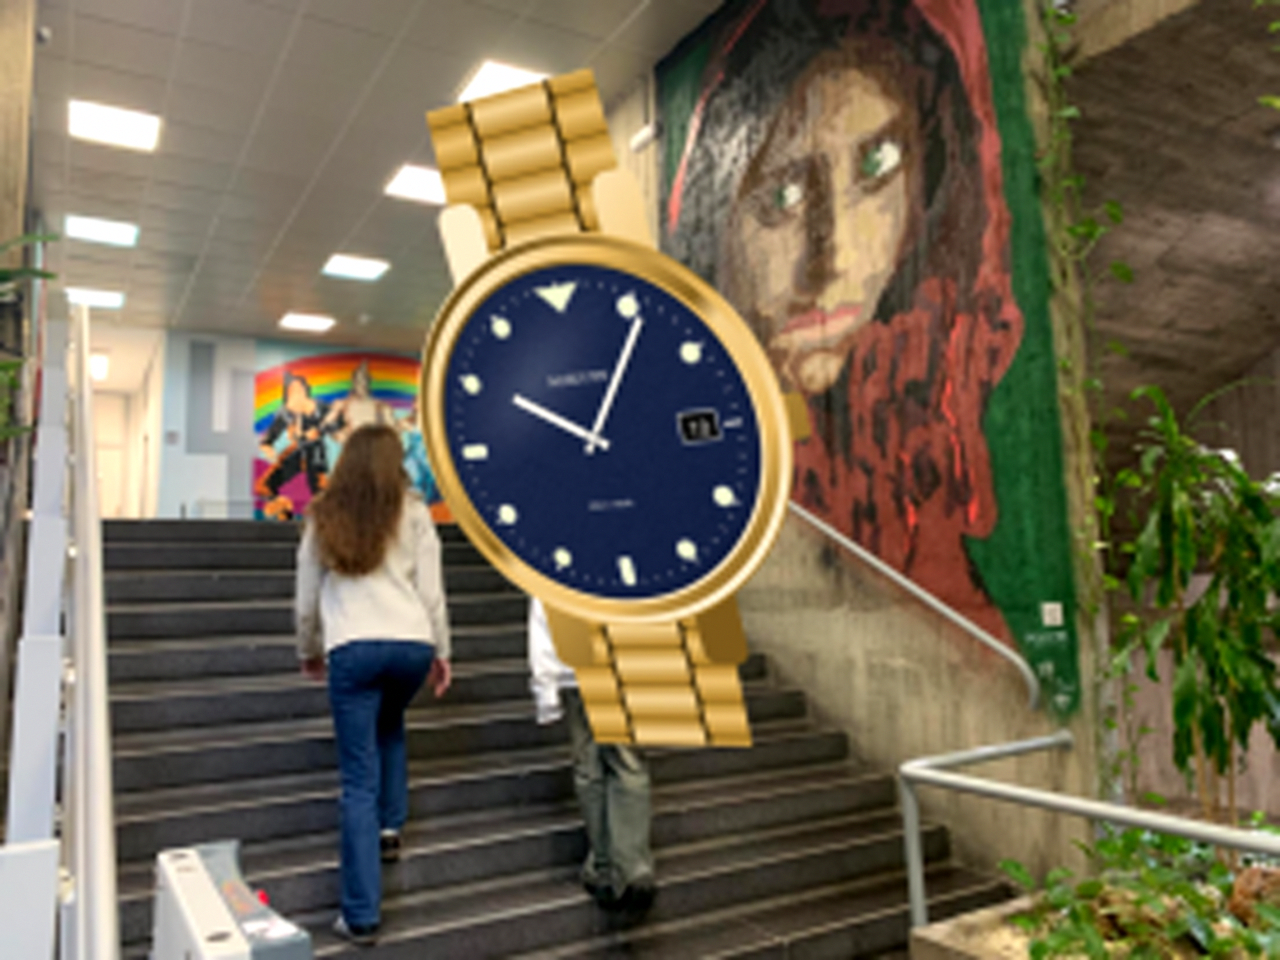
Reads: 10 h 06 min
